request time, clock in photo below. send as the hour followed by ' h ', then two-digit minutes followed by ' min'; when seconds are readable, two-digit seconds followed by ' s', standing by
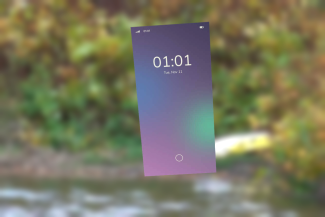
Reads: 1 h 01 min
